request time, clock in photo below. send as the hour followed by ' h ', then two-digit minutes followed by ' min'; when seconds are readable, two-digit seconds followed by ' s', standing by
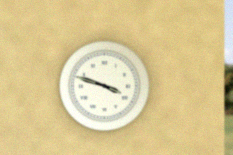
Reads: 3 h 48 min
